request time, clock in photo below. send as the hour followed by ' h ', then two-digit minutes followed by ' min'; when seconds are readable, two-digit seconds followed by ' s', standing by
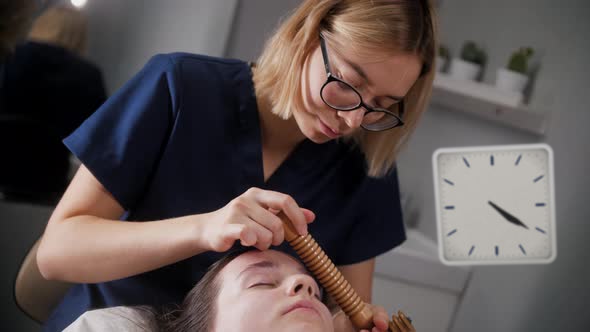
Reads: 4 h 21 min
